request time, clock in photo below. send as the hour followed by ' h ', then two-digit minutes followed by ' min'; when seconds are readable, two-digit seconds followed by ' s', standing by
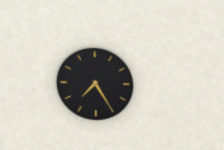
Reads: 7 h 25 min
